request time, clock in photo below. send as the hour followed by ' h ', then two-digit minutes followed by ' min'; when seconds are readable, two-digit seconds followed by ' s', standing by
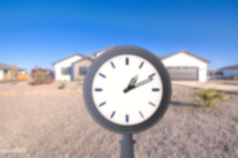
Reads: 1 h 11 min
